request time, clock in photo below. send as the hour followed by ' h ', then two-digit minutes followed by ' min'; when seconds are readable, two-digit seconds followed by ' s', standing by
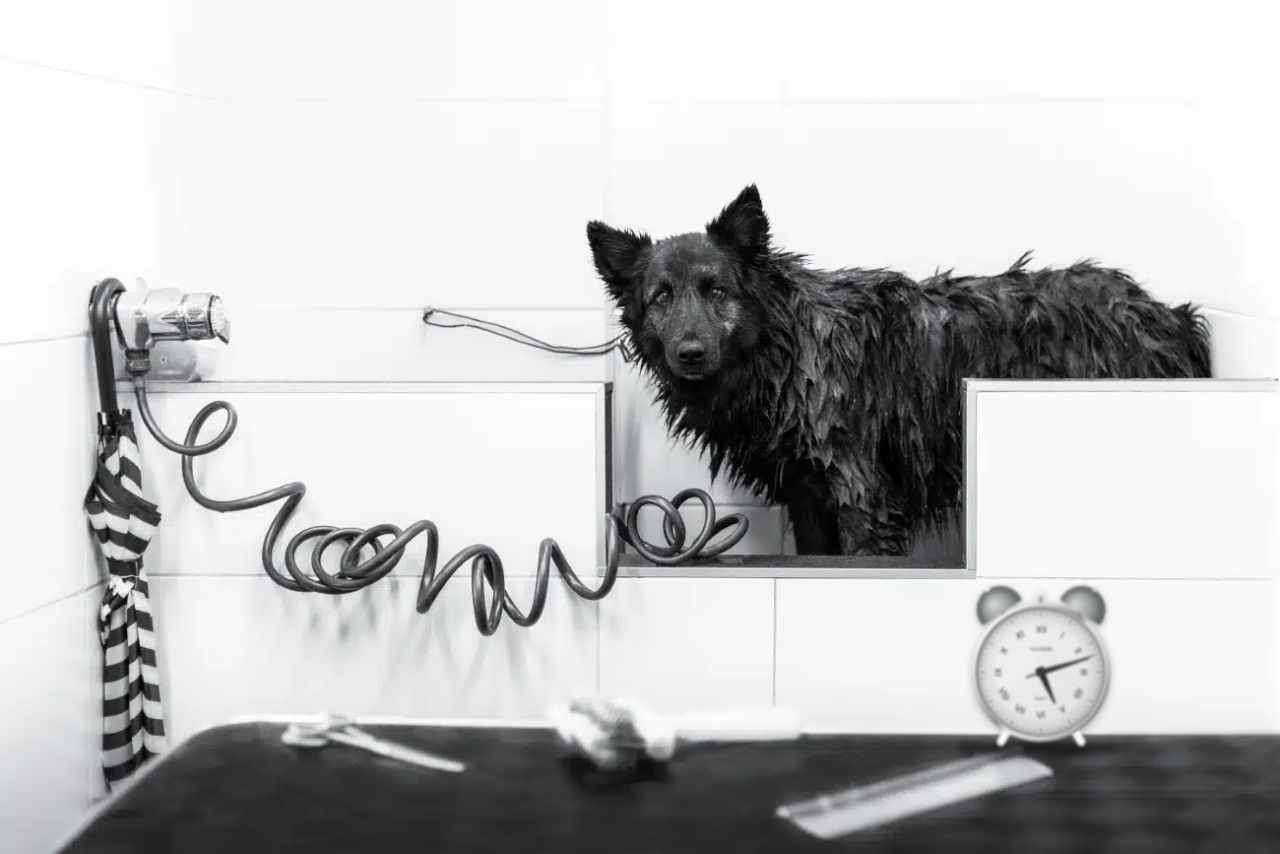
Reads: 5 h 12 min 12 s
